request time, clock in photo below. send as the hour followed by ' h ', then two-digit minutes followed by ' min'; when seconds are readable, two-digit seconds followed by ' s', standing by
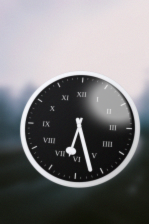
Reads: 6 h 27 min
